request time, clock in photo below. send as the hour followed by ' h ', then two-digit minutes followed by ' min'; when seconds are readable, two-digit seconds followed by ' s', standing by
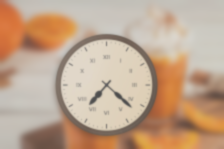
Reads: 7 h 22 min
